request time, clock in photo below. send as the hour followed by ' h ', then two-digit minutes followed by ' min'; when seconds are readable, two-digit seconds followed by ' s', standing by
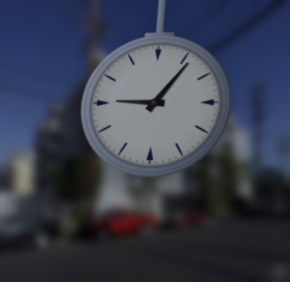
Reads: 9 h 06 min
